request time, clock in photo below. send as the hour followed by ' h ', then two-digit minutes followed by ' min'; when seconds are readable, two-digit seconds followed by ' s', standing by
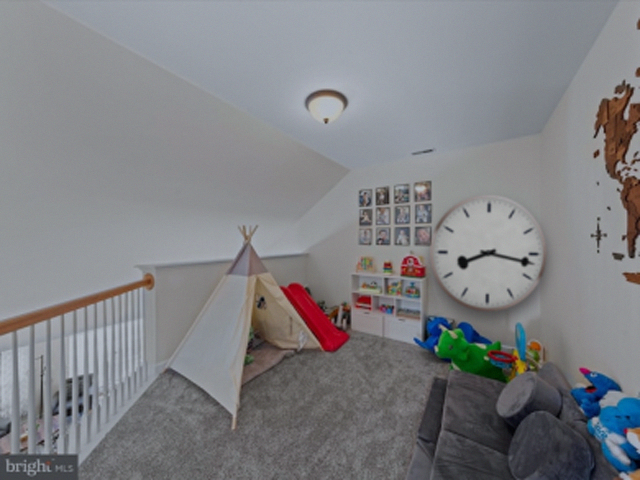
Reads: 8 h 17 min
